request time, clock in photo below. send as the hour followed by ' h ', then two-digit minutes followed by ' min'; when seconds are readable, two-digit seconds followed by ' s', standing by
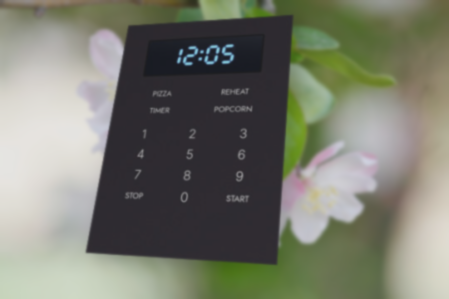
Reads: 12 h 05 min
